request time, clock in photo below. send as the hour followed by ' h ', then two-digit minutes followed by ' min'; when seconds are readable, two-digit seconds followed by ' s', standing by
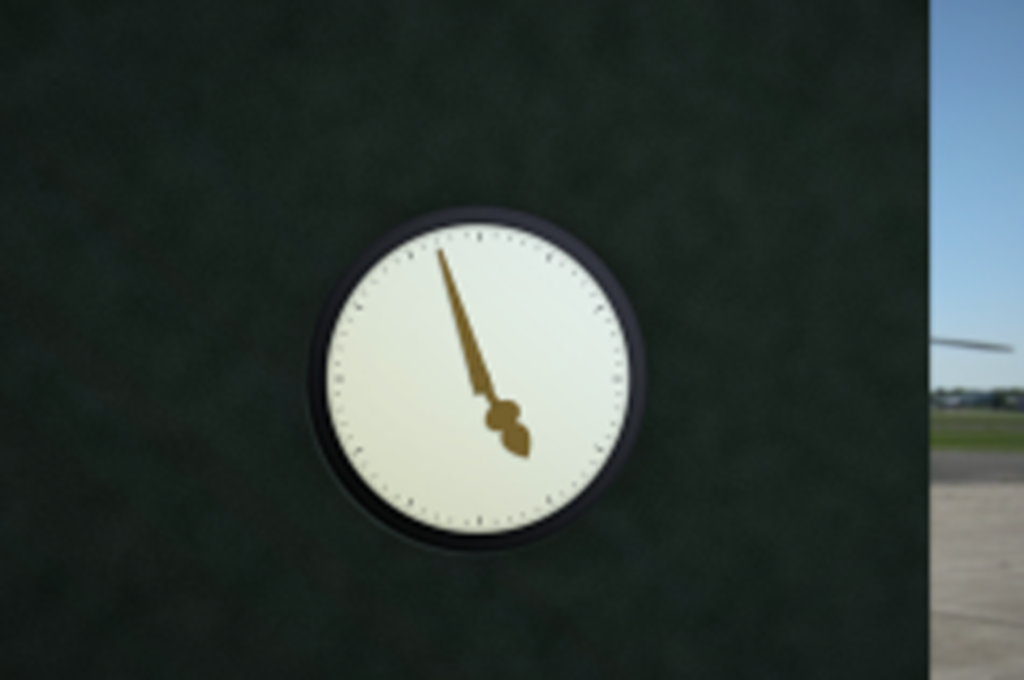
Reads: 4 h 57 min
